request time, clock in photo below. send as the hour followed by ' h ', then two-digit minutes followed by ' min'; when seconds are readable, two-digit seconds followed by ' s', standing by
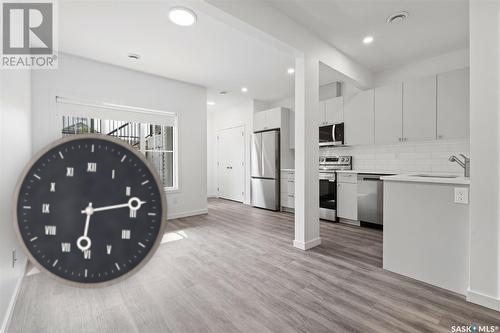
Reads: 6 h 13 min
